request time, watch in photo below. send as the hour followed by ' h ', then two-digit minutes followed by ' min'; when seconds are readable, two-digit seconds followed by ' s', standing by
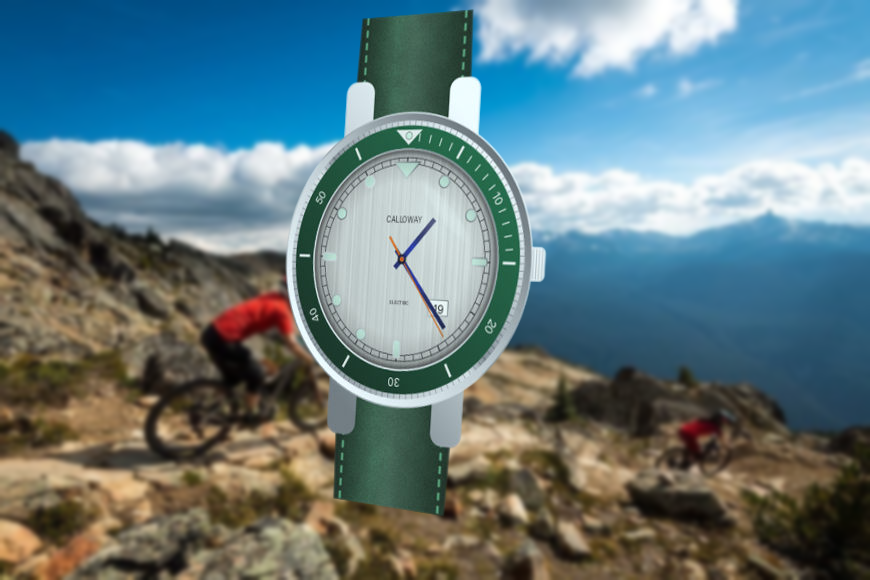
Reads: 1 h 23 min 24 s
